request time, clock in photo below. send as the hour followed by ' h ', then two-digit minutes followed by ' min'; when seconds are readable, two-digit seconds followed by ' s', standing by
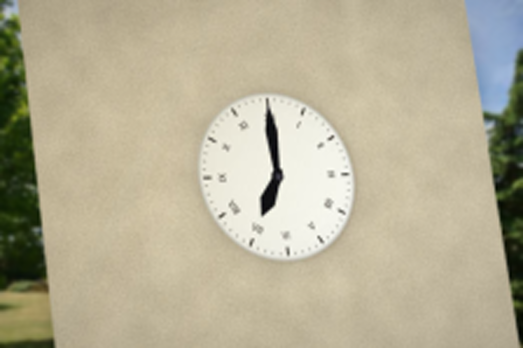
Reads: 7 h 00 min
